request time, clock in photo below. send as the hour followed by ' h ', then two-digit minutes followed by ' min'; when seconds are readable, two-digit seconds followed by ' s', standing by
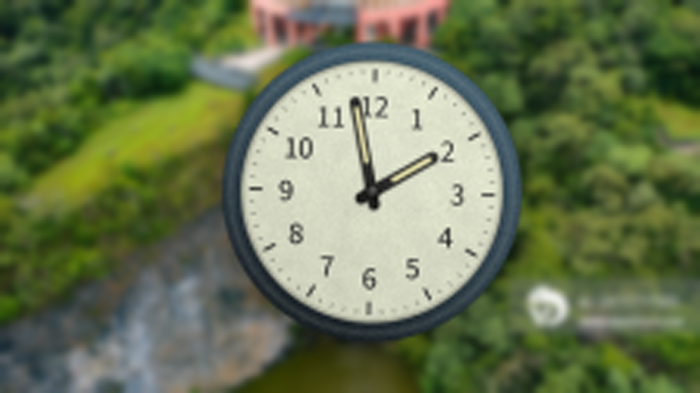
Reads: 1 h 58 min
